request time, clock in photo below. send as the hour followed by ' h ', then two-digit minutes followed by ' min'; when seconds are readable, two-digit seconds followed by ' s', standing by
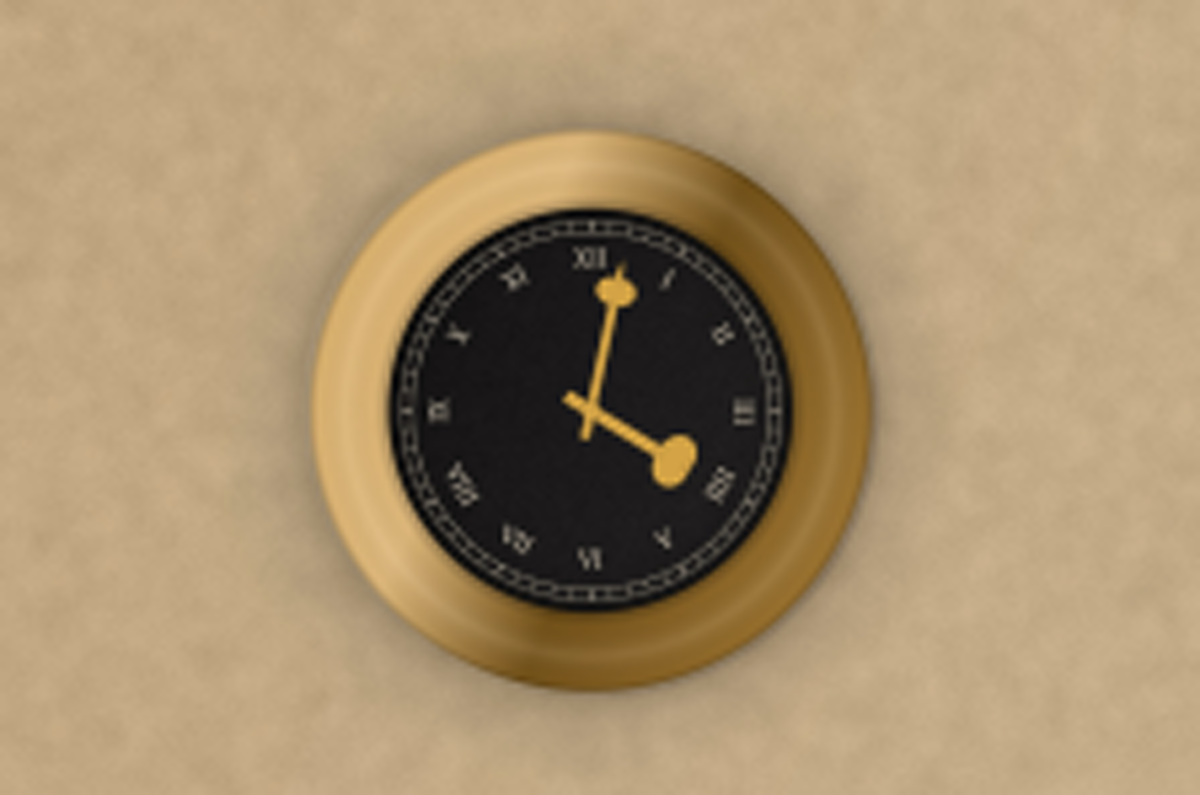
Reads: 4 h 02 min
